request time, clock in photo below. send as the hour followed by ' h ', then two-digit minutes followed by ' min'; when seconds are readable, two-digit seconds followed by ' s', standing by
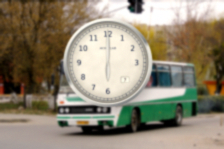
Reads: 6 h 00 min
